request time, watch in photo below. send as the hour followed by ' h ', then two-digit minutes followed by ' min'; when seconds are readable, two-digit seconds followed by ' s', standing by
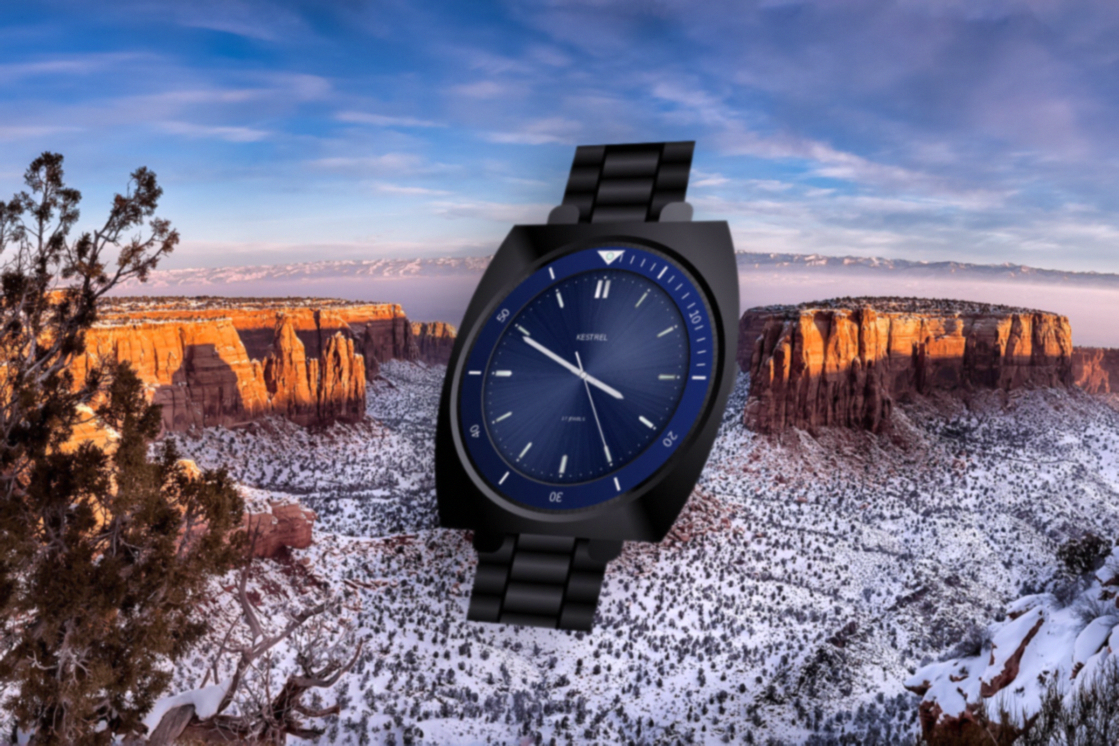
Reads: 3 h 49 min 25 s
